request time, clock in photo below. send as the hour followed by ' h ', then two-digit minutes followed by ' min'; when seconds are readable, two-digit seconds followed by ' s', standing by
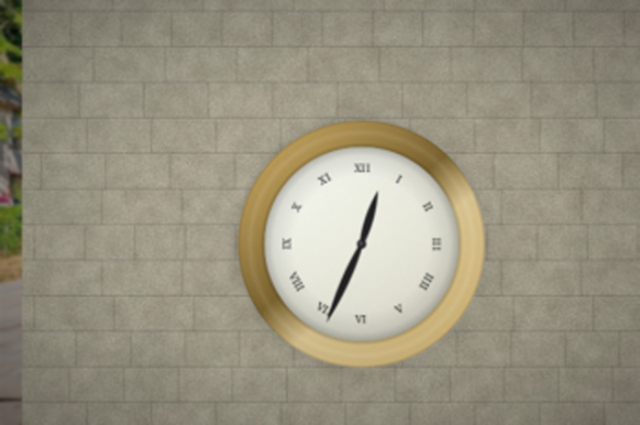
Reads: 12 h 34 min
